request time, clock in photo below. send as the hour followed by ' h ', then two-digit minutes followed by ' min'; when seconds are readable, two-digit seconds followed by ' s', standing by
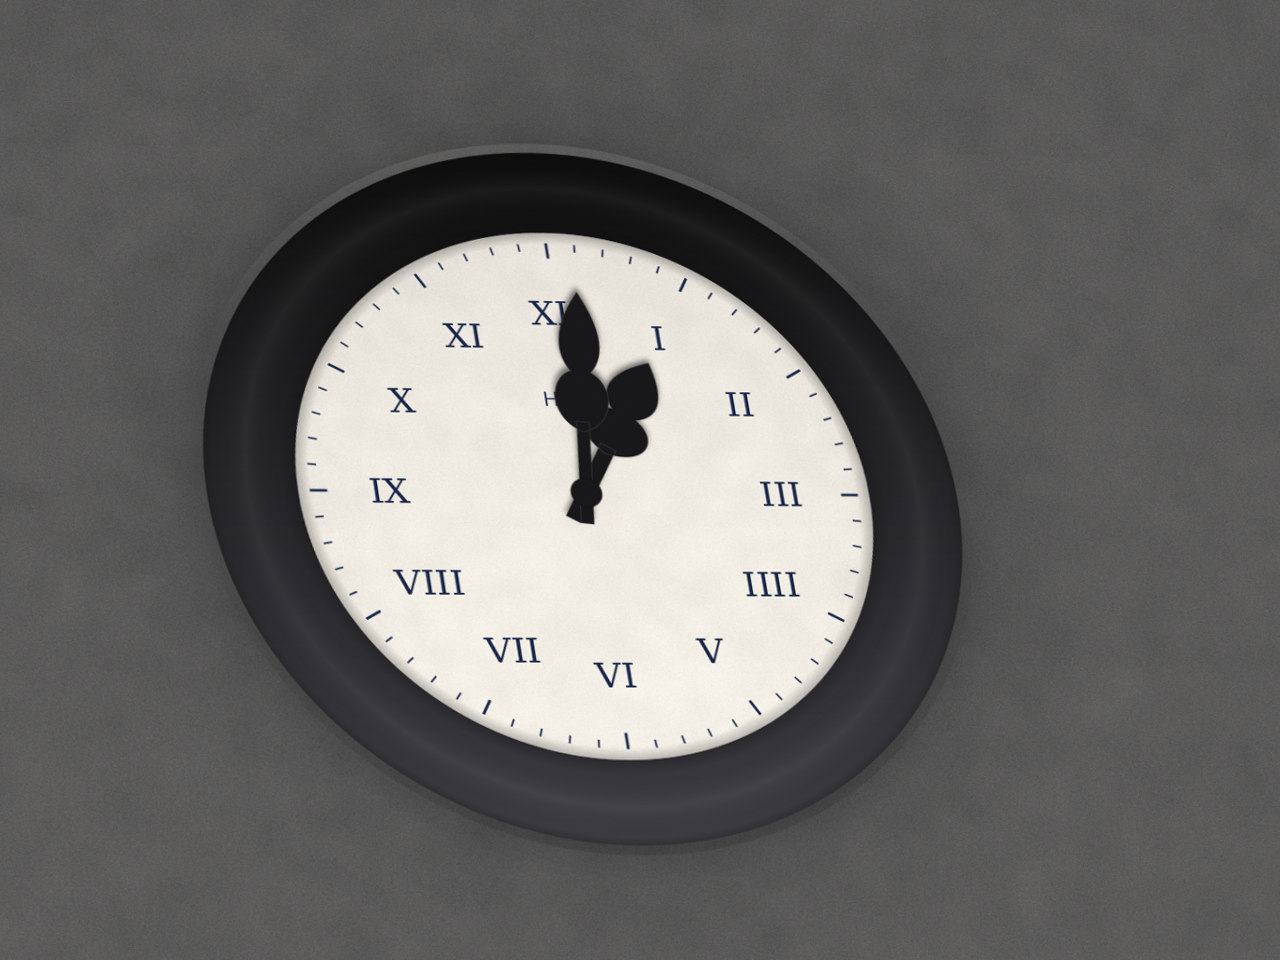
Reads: 1 h 01 min
